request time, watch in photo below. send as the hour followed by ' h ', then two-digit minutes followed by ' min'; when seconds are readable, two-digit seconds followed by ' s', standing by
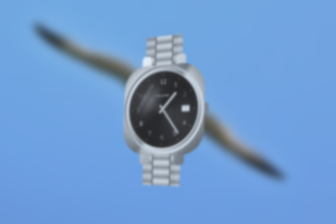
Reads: 1 h 24 min
